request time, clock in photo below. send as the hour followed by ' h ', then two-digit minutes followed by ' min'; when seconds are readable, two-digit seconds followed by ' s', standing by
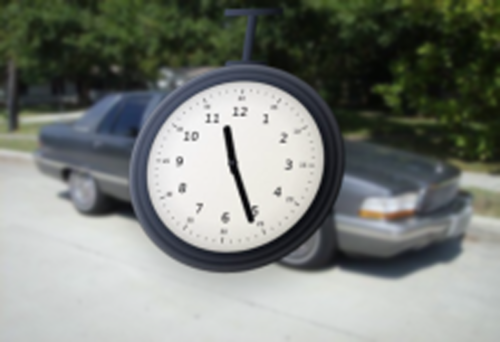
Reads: 11 h 26 min
